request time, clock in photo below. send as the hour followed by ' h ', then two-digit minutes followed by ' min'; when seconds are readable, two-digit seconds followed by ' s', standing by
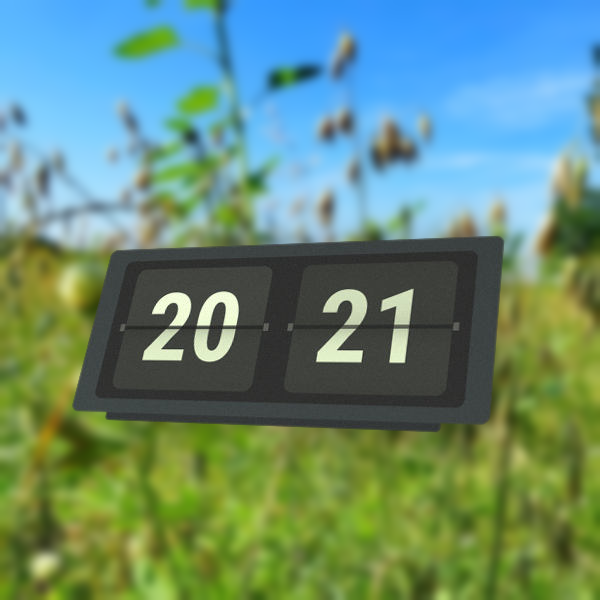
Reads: 20 h 21 min
